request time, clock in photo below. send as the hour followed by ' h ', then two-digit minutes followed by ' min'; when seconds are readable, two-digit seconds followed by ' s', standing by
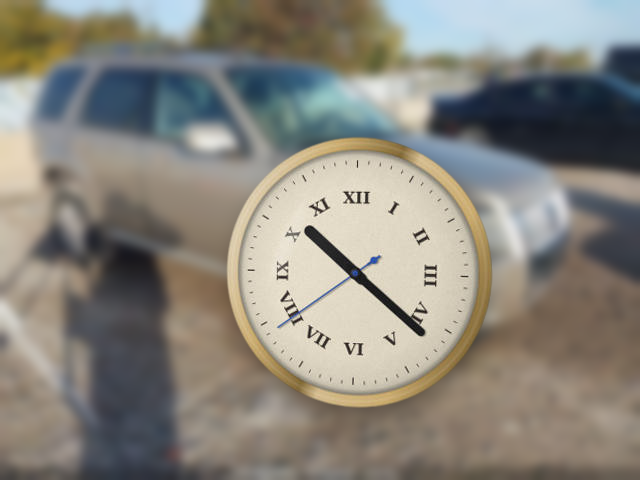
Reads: 10 h 21 min 39 s
